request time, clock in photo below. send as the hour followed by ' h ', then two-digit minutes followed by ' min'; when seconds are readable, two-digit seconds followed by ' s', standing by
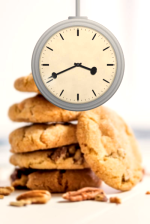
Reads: 3 h 41 min
